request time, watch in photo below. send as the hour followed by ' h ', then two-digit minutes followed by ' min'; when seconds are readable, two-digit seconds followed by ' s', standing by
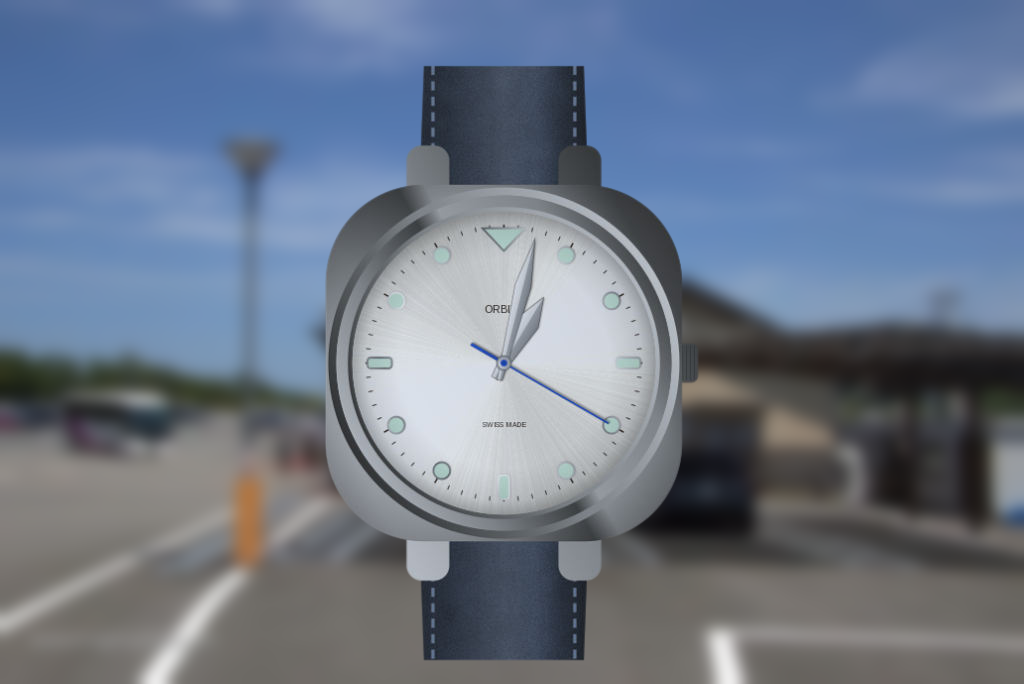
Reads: 1 h 02 min 20 s
